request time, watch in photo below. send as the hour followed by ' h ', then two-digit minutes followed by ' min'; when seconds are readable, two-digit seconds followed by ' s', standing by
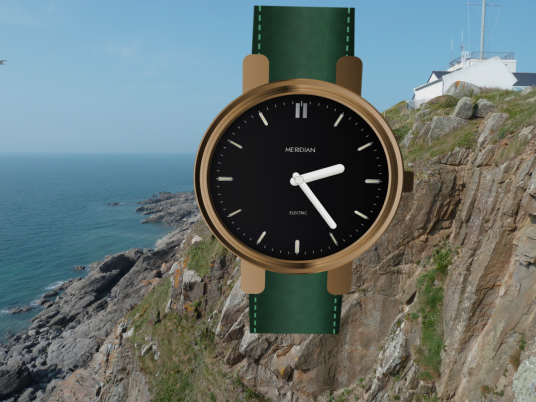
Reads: 2 h 24 min
